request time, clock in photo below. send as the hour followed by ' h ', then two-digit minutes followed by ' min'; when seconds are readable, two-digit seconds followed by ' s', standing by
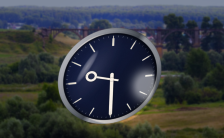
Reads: 9 h 30 min
